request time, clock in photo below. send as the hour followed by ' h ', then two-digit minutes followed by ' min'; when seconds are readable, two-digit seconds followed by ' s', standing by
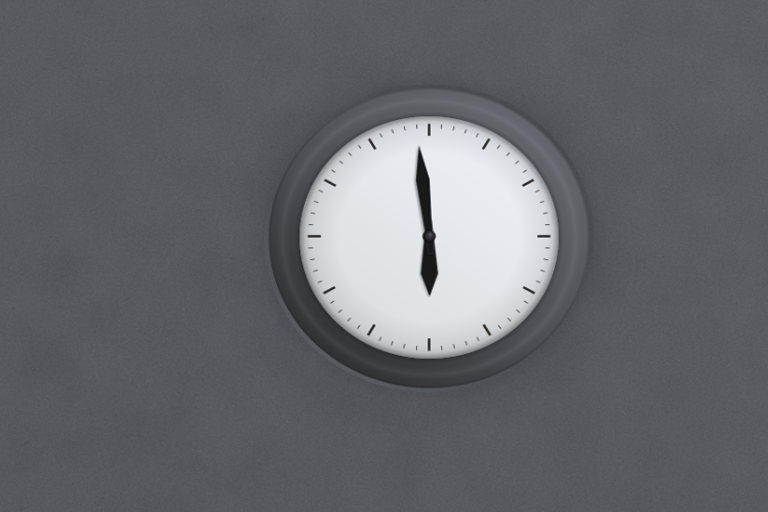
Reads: 5 h 59 min
